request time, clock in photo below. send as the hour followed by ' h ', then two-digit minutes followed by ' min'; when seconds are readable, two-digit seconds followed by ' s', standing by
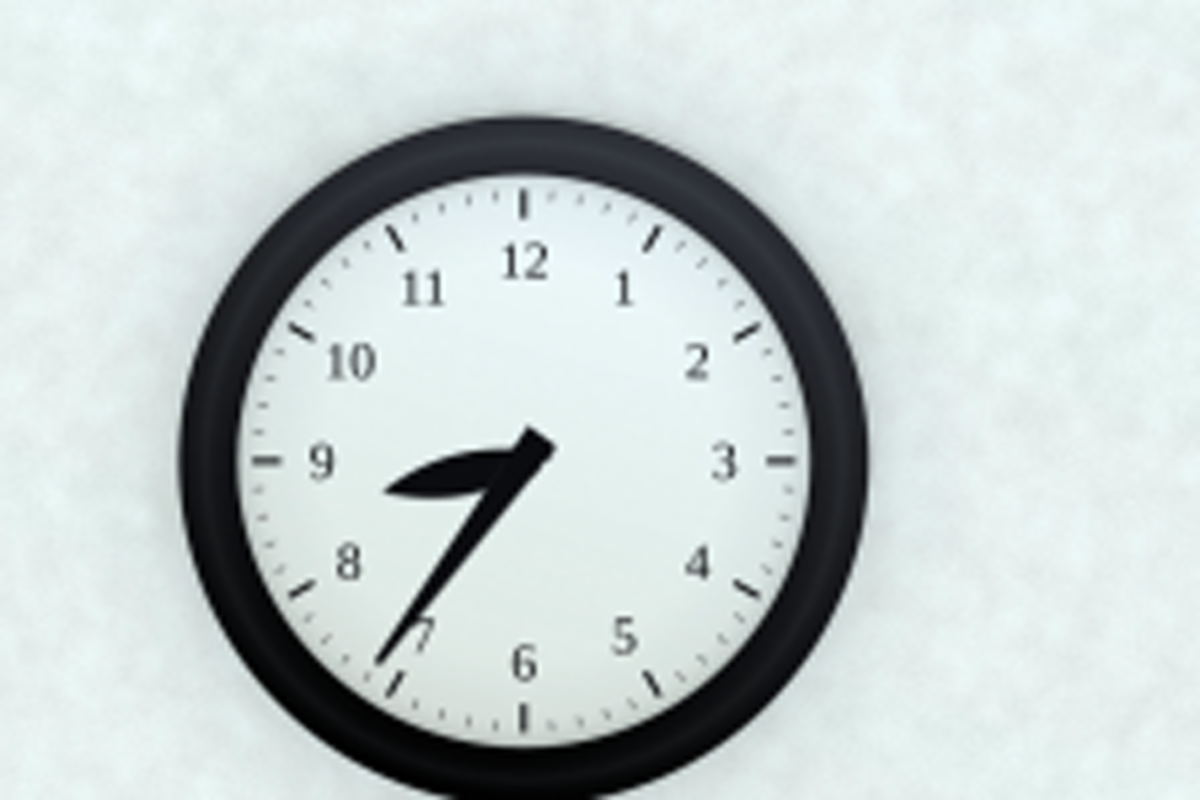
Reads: 8 h 36 min
